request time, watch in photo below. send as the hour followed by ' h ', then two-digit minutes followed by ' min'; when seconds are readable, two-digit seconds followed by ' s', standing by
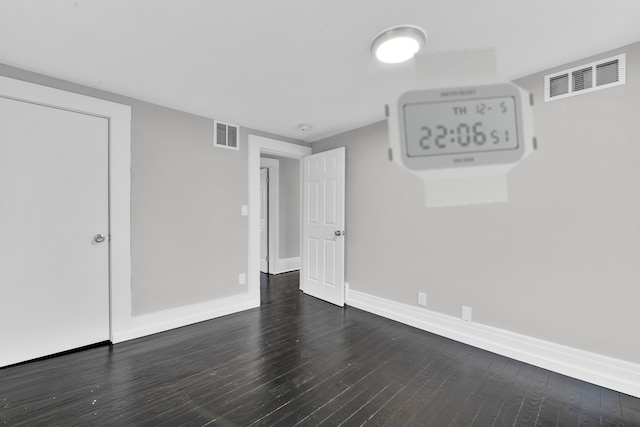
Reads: 22 h 06 min 51 s
